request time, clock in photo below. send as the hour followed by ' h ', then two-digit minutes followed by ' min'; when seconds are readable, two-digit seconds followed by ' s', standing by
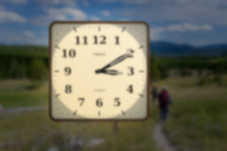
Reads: 3 h 10 min
